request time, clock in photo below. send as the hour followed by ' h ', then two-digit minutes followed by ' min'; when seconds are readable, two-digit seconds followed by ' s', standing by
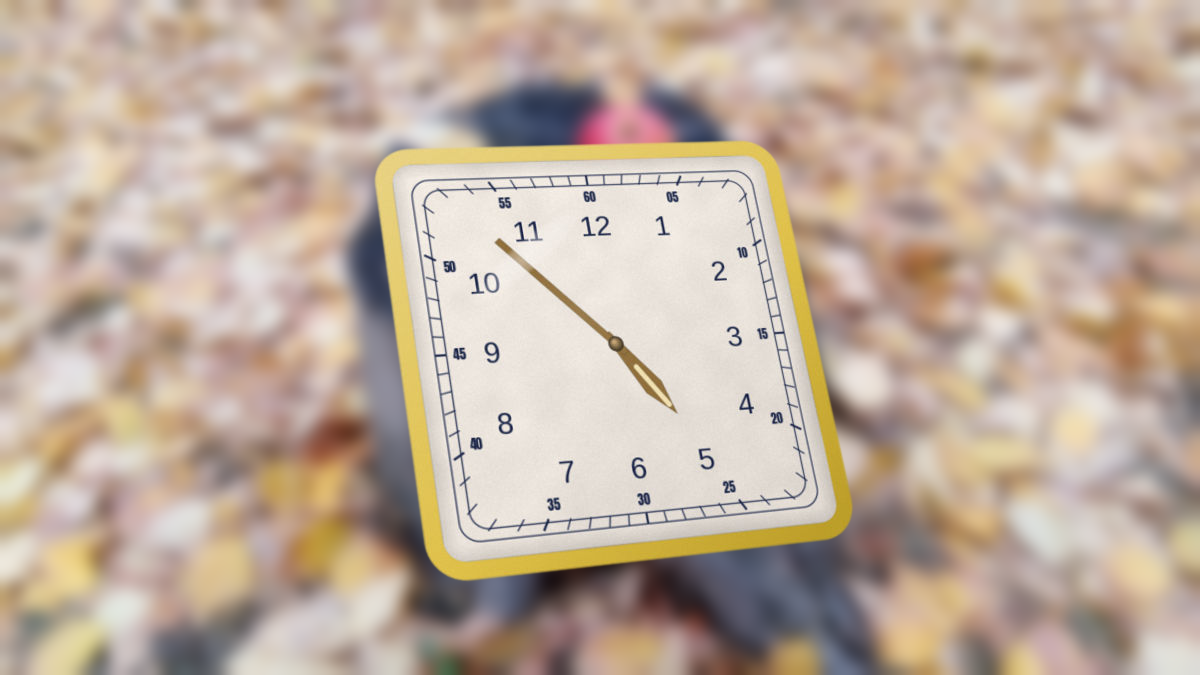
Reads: 4 h 53 min
